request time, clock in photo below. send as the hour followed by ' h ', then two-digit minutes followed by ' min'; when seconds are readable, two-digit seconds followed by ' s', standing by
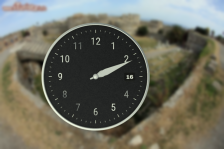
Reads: 2 h 11 min
